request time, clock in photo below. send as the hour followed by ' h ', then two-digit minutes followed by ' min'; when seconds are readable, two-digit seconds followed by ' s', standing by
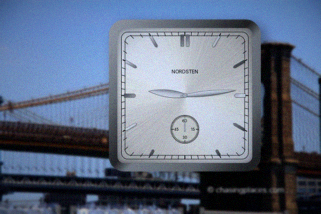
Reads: 9 h 14 min
